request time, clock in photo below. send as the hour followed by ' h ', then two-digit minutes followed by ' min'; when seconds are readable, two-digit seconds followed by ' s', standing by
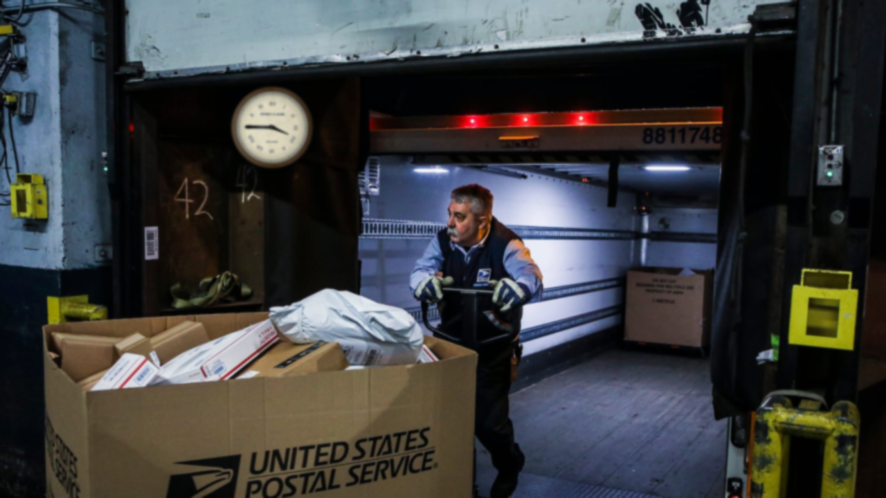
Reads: 3 h 45 min
